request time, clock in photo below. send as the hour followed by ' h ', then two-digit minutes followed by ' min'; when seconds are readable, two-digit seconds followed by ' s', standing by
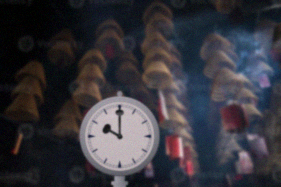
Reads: 10 h 00 min
